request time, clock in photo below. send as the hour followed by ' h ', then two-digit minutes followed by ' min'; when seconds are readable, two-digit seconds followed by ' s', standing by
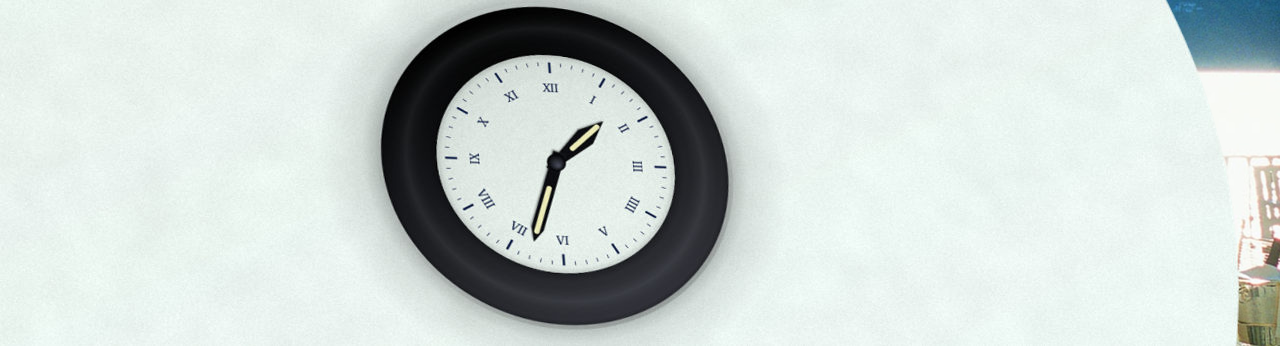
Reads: 1 h 33 min
